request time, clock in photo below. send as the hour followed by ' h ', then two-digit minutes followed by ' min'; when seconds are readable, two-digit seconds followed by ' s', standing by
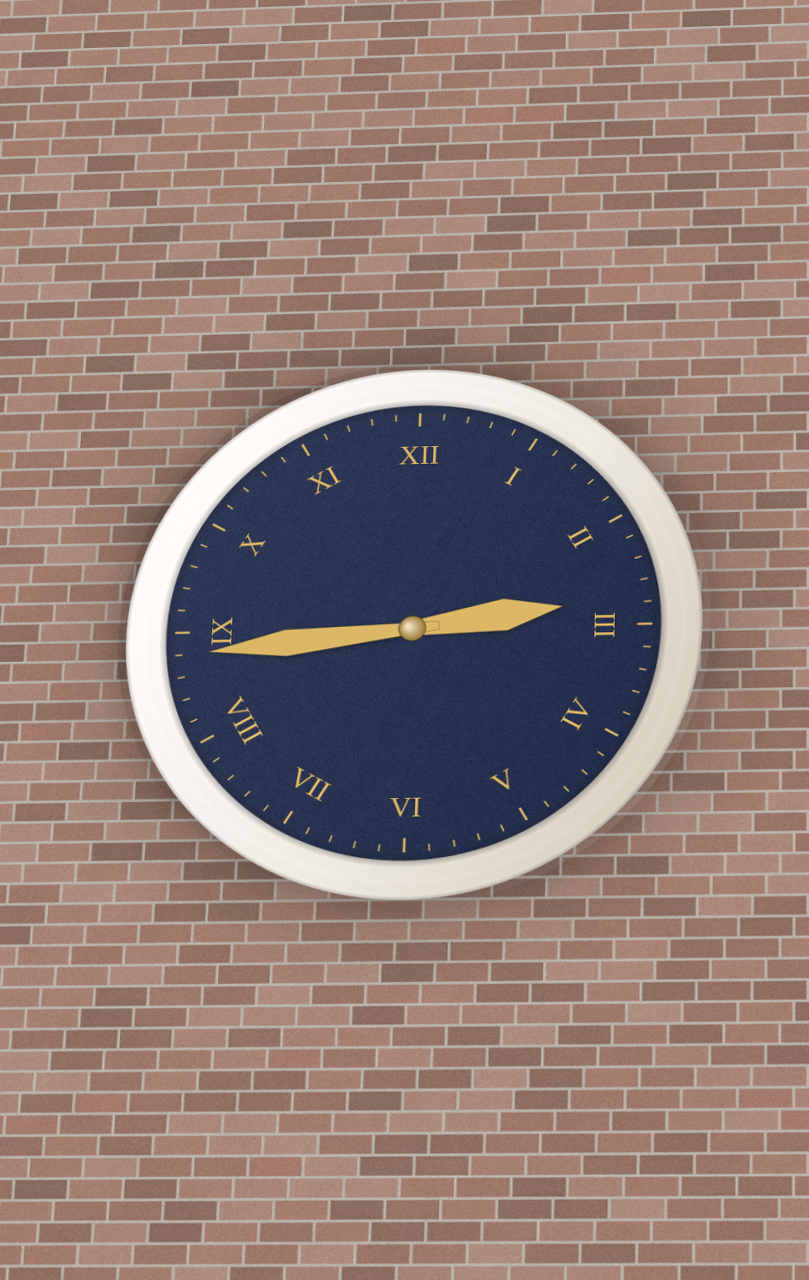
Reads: 2 h 44 min
